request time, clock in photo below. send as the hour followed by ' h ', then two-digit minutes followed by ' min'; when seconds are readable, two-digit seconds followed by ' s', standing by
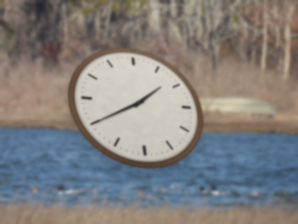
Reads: 1 h 40 min
